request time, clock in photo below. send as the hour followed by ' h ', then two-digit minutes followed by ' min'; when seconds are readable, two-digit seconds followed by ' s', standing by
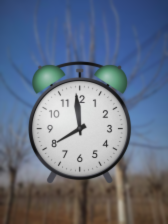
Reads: 7 h 59 min
